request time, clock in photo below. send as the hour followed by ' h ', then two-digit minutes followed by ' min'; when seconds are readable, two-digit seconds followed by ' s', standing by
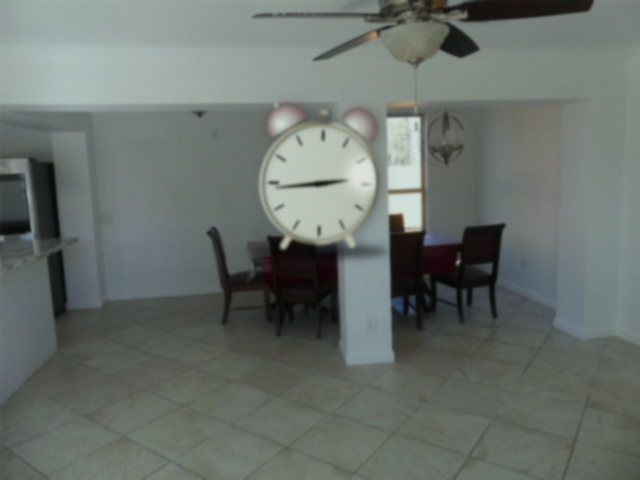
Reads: 2 h 44 min
